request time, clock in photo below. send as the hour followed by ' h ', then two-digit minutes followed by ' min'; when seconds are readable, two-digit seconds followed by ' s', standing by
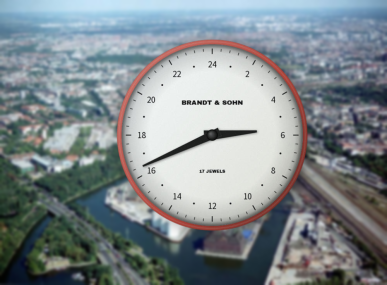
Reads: 5 h 41 min
